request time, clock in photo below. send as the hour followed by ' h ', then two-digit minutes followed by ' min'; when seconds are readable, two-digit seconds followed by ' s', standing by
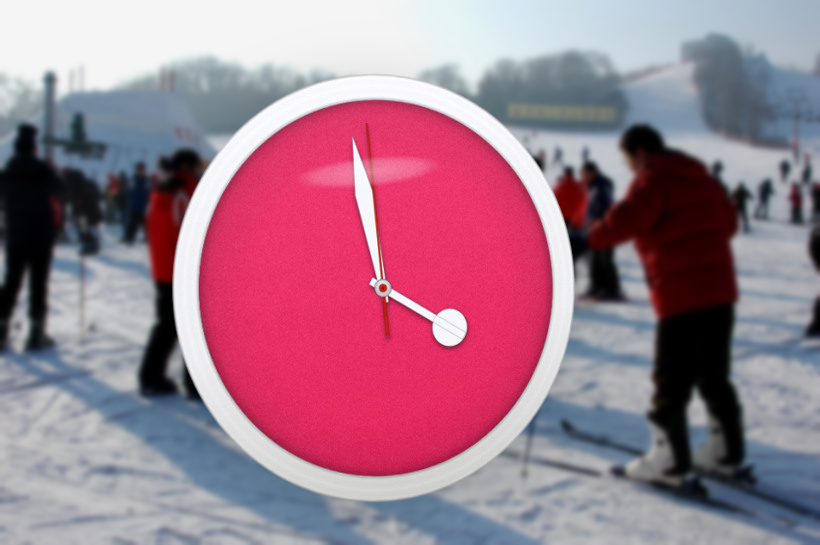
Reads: 3 h 57 min 59 s
